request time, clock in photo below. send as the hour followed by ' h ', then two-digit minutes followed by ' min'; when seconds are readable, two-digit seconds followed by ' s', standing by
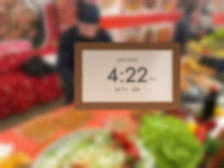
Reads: 4 h 22 min
